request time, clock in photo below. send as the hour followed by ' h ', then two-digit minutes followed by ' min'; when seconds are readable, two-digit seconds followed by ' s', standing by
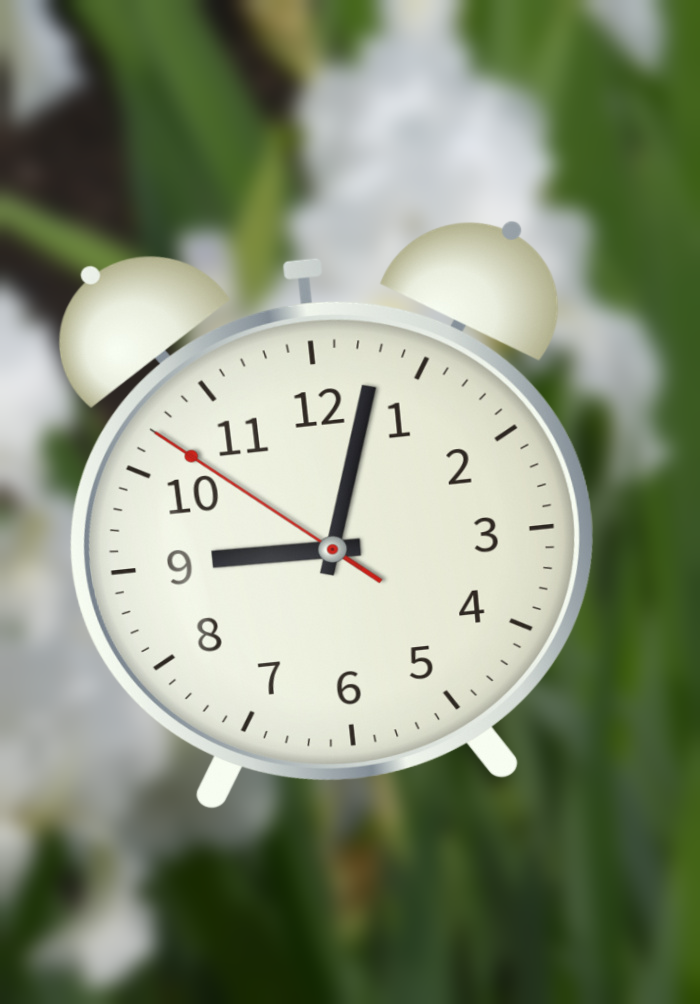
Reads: 9 h 02 min 52 s
